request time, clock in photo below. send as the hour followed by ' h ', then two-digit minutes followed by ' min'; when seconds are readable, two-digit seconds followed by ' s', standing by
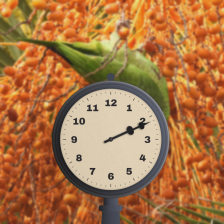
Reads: 2 h 11 min
